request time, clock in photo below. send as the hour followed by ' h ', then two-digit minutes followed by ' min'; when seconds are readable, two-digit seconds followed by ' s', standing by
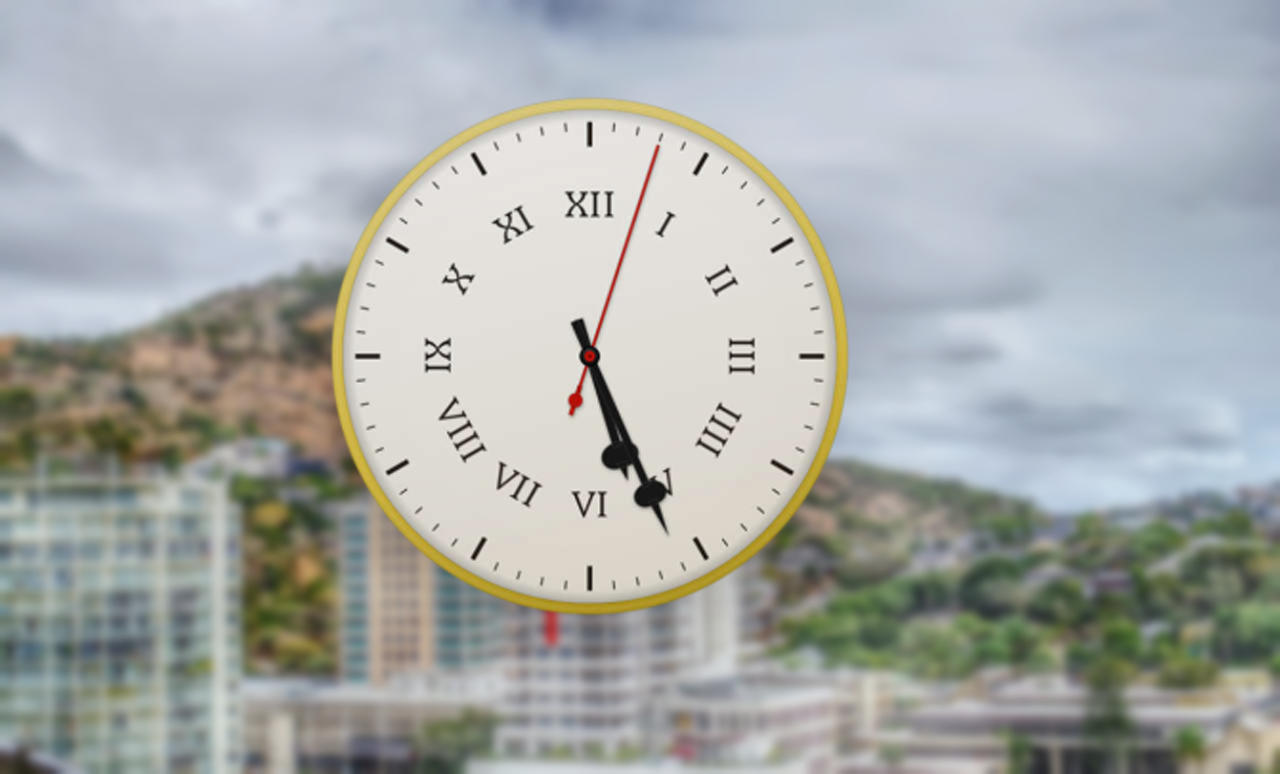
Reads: 5 h 26 min 03 s
